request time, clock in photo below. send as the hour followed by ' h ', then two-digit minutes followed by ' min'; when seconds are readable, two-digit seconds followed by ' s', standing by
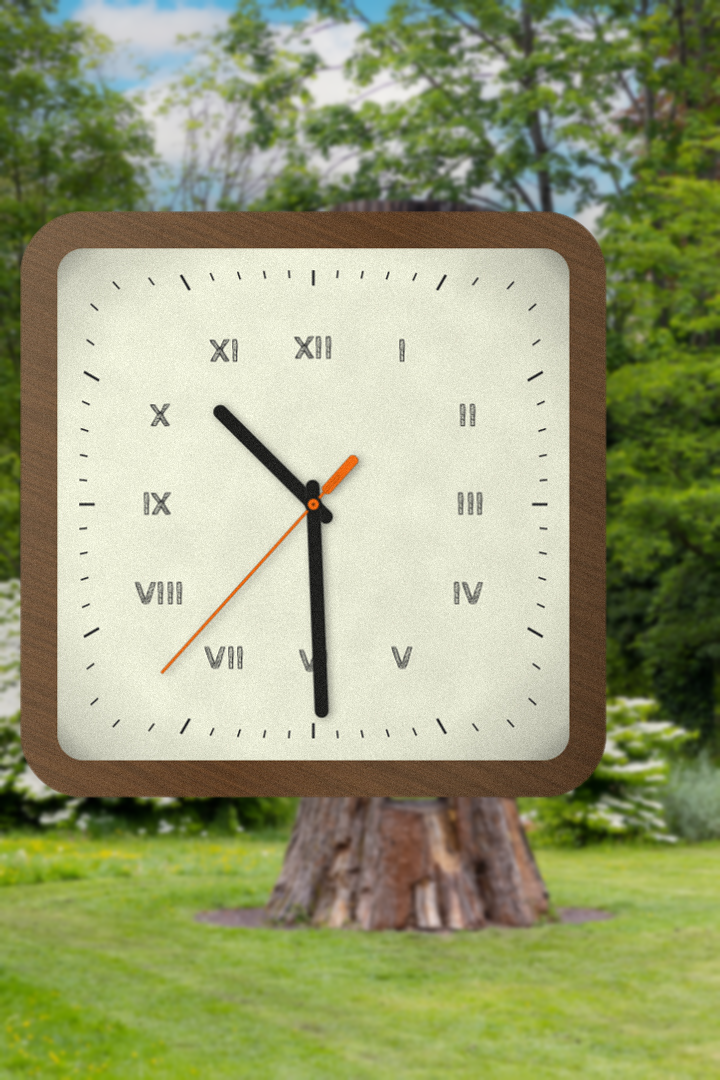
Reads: 10 h 29 min 37 s
